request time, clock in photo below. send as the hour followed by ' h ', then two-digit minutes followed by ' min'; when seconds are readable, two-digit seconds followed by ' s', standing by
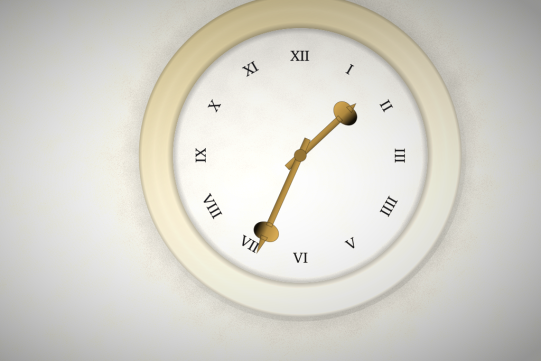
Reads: 1 h 34 min
